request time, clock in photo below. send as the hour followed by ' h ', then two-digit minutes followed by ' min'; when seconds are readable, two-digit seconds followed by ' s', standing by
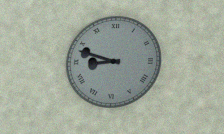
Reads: 8 h 48 min
